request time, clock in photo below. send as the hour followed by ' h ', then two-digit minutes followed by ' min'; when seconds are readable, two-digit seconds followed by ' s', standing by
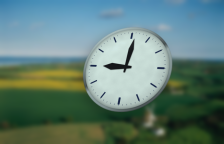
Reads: 9 h 01 min
